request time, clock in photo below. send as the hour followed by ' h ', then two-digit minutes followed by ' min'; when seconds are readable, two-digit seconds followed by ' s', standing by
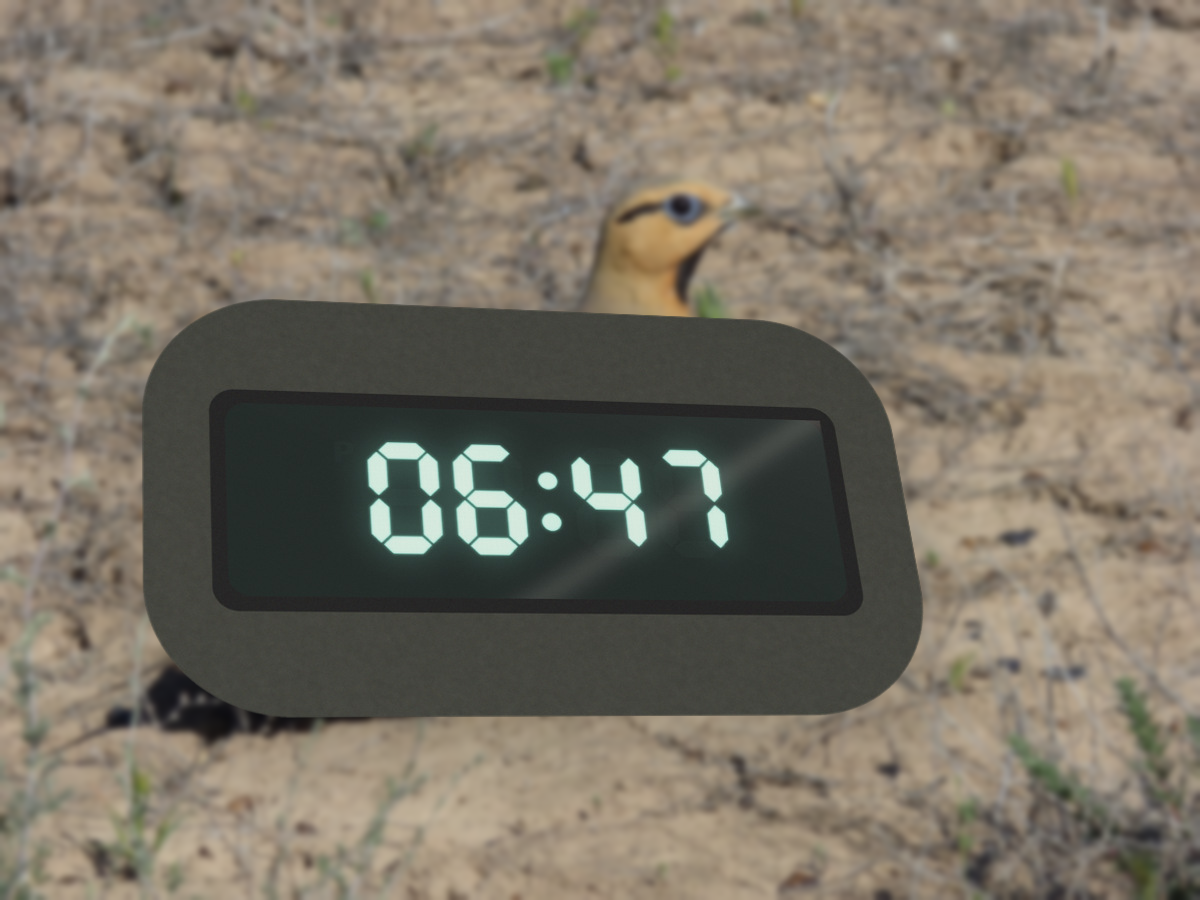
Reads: 6 h 47 min
